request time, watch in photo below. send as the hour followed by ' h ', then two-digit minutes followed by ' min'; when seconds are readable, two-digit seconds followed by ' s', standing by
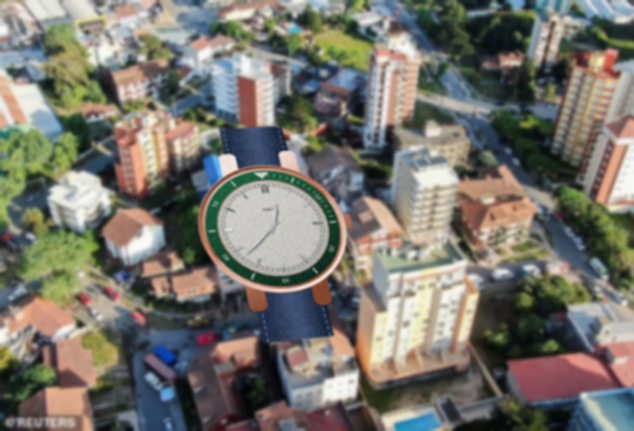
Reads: 12 h 38 min
